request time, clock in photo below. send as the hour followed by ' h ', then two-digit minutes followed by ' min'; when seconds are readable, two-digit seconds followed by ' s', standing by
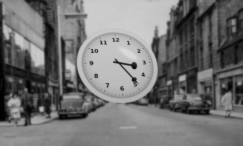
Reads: 3 h 24 min
